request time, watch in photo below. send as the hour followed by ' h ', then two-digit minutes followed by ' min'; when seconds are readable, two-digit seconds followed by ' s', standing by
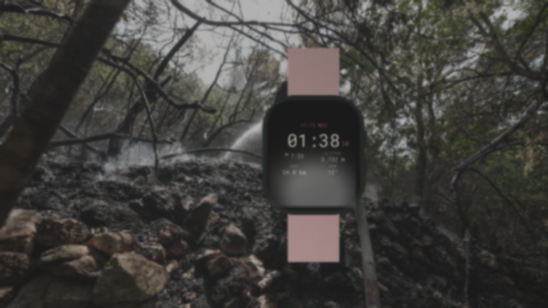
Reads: 1 h 38 min
